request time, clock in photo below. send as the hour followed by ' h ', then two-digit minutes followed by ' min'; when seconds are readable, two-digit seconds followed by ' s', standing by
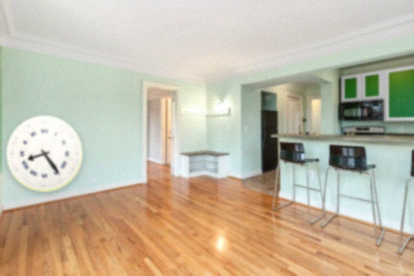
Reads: 8 h 24 min
